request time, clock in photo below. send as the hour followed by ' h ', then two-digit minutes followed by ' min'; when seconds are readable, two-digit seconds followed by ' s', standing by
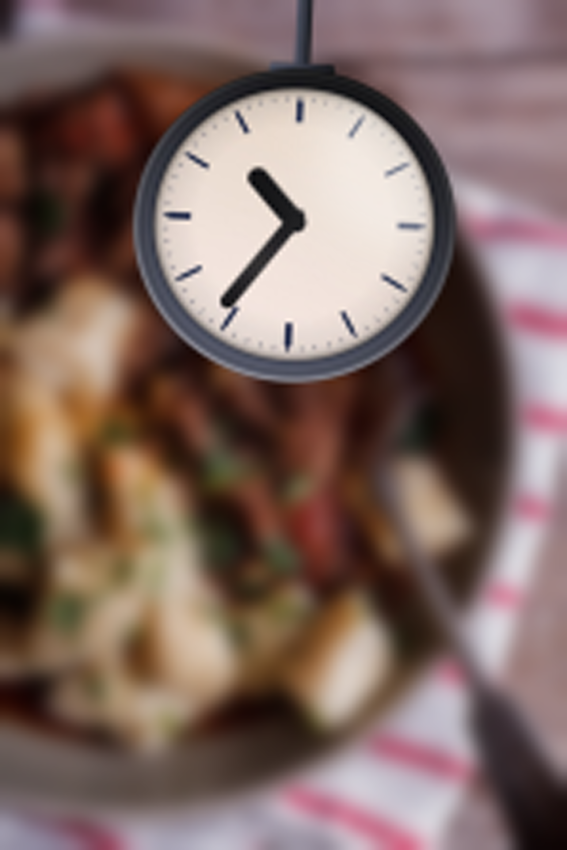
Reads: 10 h 36 min
